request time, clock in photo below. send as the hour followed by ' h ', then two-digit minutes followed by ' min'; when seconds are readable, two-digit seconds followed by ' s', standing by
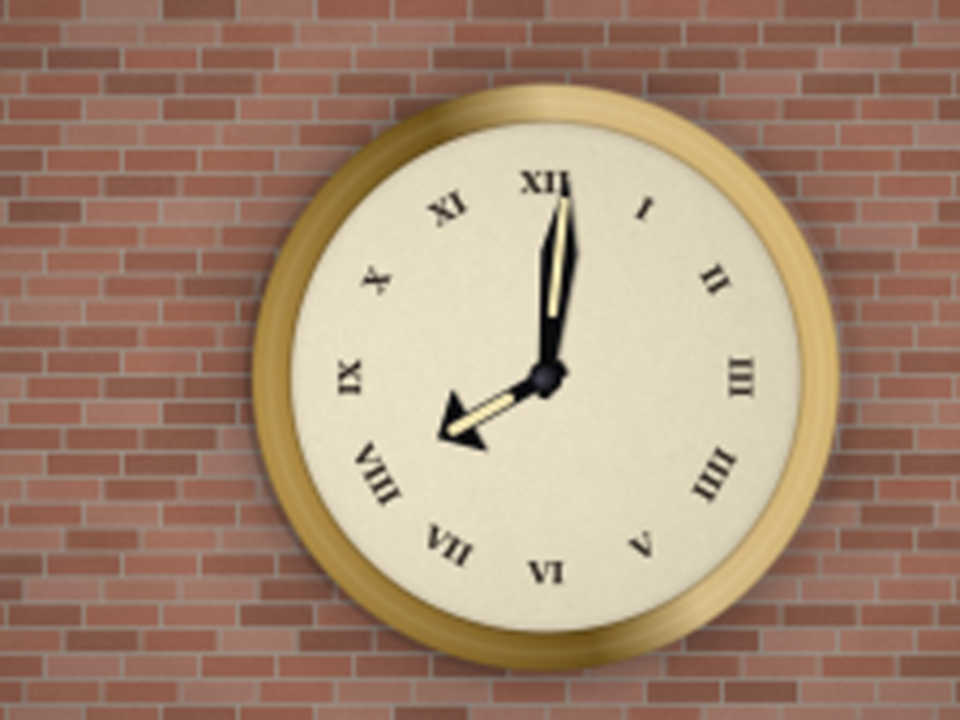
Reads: 8 h 01 min
